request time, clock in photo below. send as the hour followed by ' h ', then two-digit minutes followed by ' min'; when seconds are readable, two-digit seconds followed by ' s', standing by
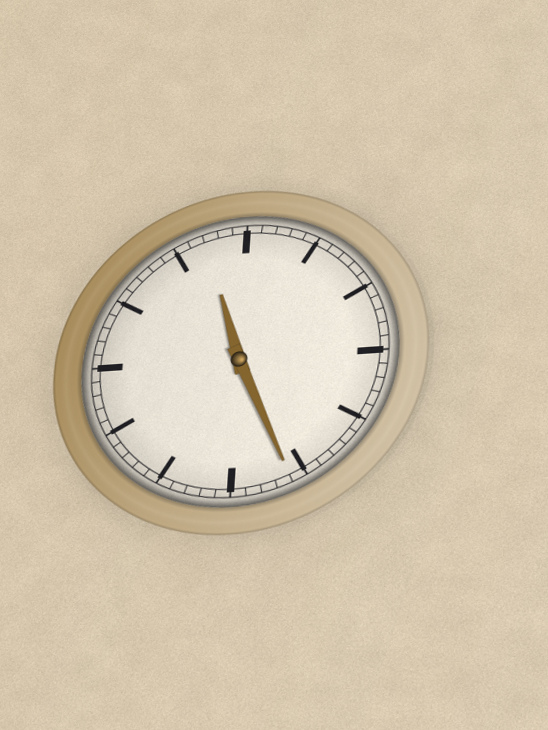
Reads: 11 h 26 min
